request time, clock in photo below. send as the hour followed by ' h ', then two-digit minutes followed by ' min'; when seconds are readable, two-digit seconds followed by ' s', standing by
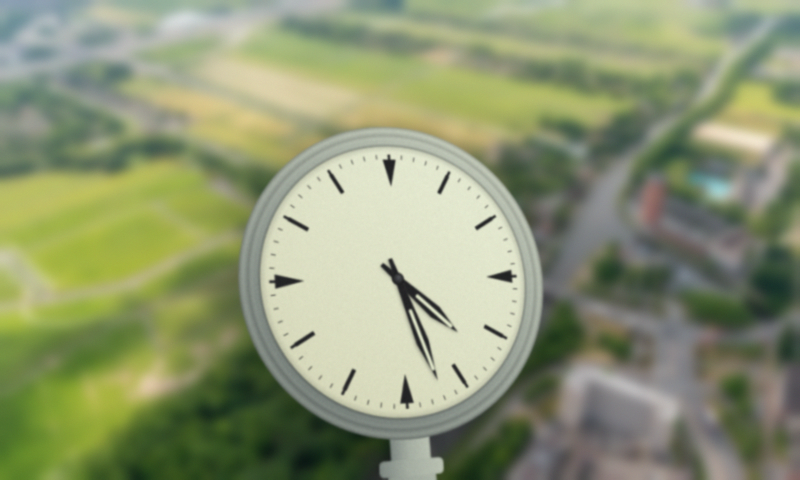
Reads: 4 h 27 min
